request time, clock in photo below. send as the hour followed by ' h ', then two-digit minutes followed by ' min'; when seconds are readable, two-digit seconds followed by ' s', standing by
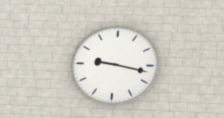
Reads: 9 h 17 min
